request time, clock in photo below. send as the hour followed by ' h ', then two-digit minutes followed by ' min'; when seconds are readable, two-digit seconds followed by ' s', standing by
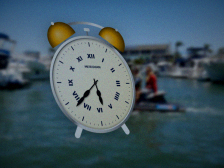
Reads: 5 h 38 min
